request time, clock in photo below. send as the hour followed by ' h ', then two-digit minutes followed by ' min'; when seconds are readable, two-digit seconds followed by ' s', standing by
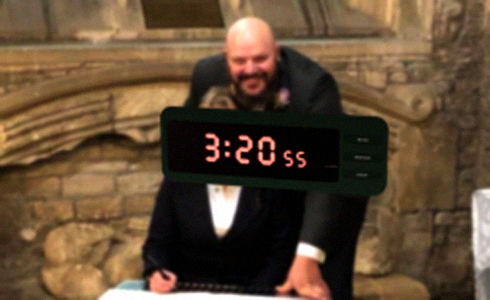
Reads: 3 h 20 min 55 s
